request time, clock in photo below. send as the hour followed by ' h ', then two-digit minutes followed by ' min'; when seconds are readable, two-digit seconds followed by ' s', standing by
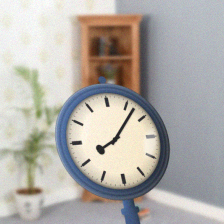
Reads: 8 h 07 min
